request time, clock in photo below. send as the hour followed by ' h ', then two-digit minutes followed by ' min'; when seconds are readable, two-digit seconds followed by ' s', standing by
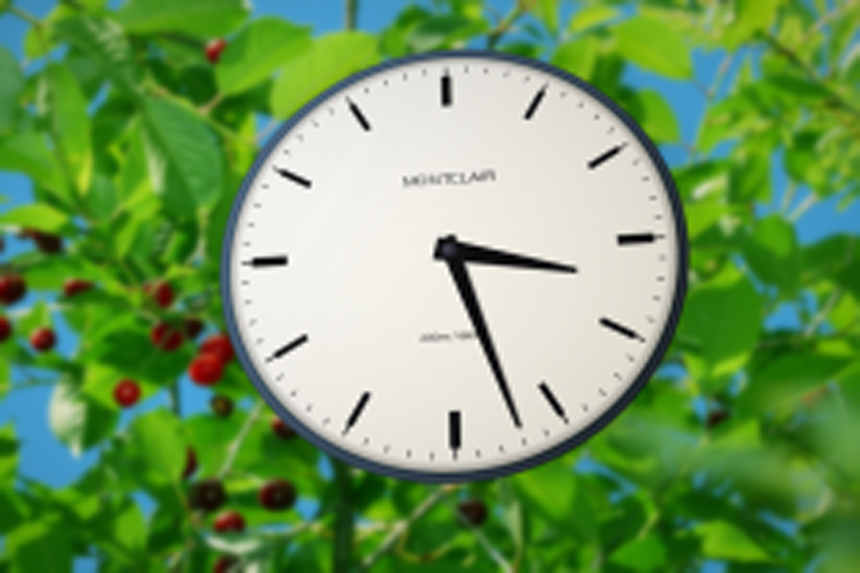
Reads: 3 h 27 min
